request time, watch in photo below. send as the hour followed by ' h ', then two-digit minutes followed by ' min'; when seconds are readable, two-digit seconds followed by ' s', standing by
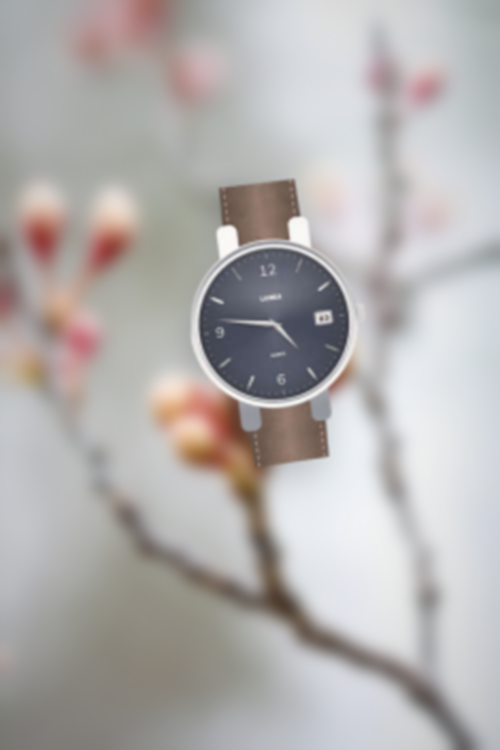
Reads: 4 h 47 min
